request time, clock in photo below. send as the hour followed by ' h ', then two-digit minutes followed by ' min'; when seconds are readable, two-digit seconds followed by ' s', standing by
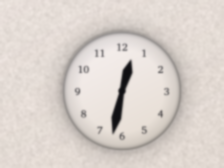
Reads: 12 h 32 min
